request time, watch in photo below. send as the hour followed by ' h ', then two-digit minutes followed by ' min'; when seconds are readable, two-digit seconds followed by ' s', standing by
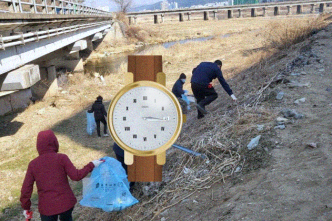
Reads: 3 h 16 min
